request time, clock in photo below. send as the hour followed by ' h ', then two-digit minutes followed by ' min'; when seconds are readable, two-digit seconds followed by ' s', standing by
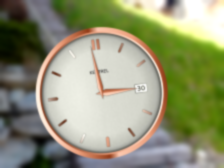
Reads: 2 h 59 min
